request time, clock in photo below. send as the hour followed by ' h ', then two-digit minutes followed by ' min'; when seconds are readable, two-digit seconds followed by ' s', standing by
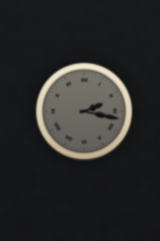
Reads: 2 h 17 min
